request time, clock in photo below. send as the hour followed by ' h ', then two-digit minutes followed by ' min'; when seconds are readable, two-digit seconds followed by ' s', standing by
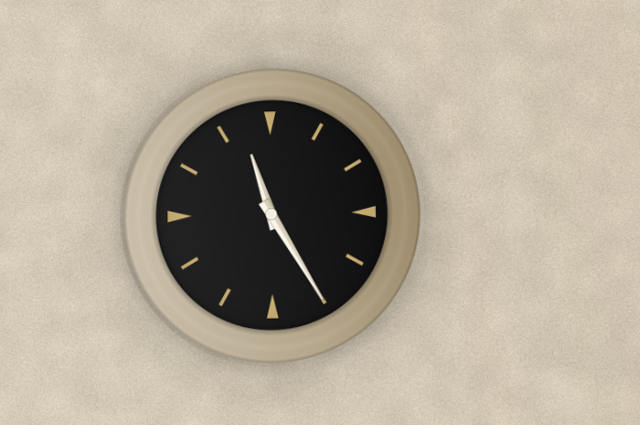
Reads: 11 h 25 min
